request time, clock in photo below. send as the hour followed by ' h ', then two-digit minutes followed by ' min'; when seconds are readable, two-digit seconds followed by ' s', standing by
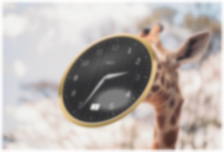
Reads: 2 h 34 min
